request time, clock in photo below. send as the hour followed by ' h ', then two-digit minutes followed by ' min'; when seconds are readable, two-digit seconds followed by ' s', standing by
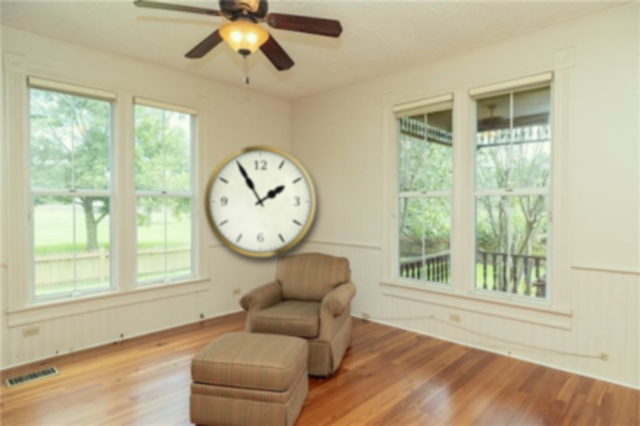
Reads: 1 h 55 min
